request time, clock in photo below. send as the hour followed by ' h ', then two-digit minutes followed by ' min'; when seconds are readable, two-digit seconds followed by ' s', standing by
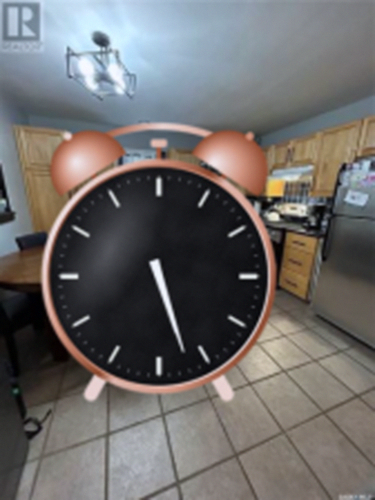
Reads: 5 h 27 min
